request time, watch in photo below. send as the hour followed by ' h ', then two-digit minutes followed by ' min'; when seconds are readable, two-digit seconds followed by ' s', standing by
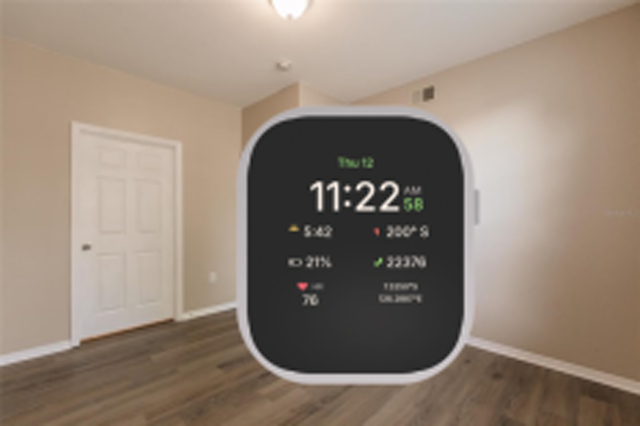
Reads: 11 h 22 min
